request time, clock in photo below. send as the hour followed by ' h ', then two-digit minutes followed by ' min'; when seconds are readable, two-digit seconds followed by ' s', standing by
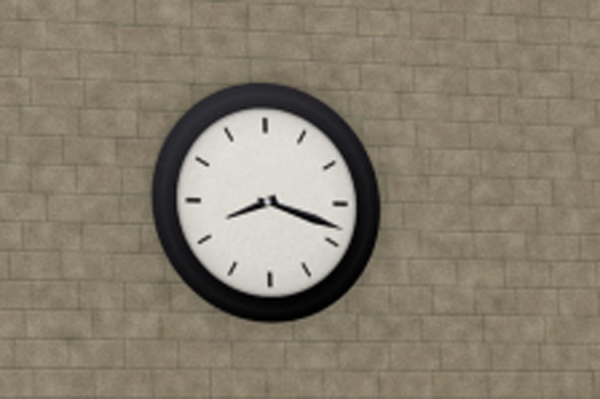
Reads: 8 h 18 min
